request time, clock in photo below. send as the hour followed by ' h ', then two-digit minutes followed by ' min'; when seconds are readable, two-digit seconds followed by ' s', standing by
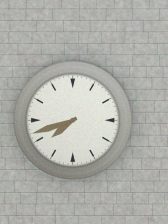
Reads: 7 h 42 min
